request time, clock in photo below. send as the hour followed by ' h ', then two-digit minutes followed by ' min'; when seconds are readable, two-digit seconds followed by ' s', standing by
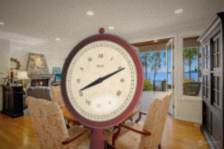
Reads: 8 h 11 min
